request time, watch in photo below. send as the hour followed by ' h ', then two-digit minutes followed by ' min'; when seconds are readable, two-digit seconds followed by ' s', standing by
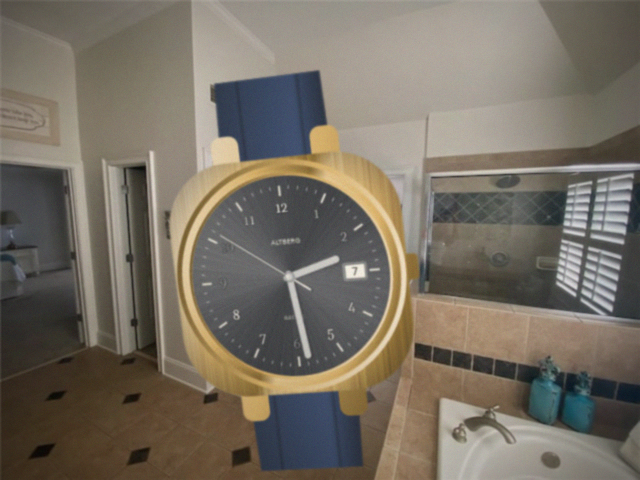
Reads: 2 h 28 min 51 s
